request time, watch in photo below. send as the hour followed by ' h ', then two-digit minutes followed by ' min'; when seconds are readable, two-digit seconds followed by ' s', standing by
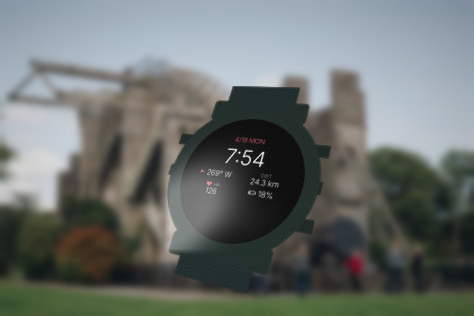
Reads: 7 h 54 min
